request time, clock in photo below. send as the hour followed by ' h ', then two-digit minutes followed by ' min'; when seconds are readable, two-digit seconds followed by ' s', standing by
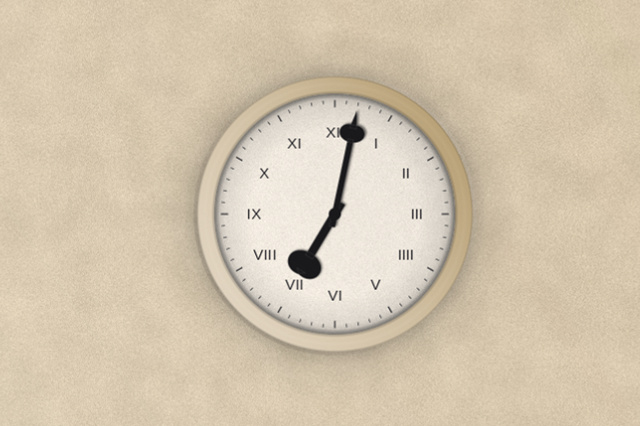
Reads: 7 h 02 min
